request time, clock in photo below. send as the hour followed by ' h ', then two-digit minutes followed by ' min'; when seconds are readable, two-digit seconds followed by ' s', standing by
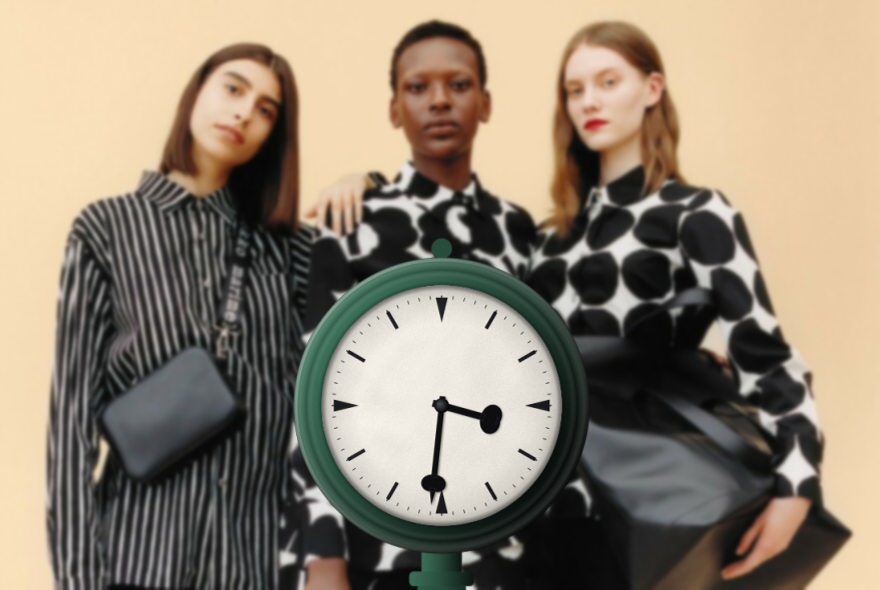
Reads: 3 h 31 min
